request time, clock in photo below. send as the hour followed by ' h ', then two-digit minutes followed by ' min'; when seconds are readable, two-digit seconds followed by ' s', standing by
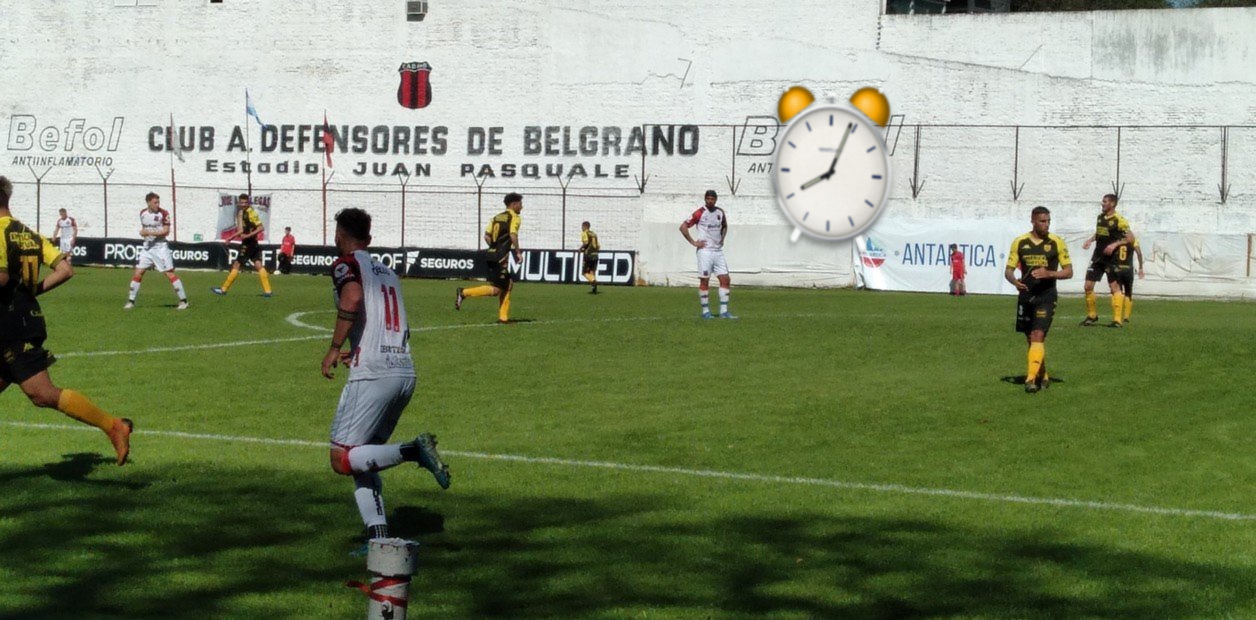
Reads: 8 h 04 min
